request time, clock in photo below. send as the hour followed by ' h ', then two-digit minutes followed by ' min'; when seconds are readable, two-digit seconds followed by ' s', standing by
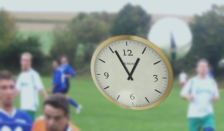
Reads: 12 h 56 min
